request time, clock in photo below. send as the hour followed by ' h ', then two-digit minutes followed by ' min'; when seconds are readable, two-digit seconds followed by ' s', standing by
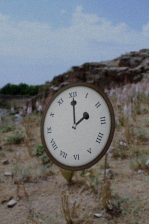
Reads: 2 h 00 min
